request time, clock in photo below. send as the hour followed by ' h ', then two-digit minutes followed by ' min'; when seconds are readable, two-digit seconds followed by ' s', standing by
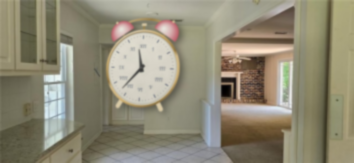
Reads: 11 h 37 min
